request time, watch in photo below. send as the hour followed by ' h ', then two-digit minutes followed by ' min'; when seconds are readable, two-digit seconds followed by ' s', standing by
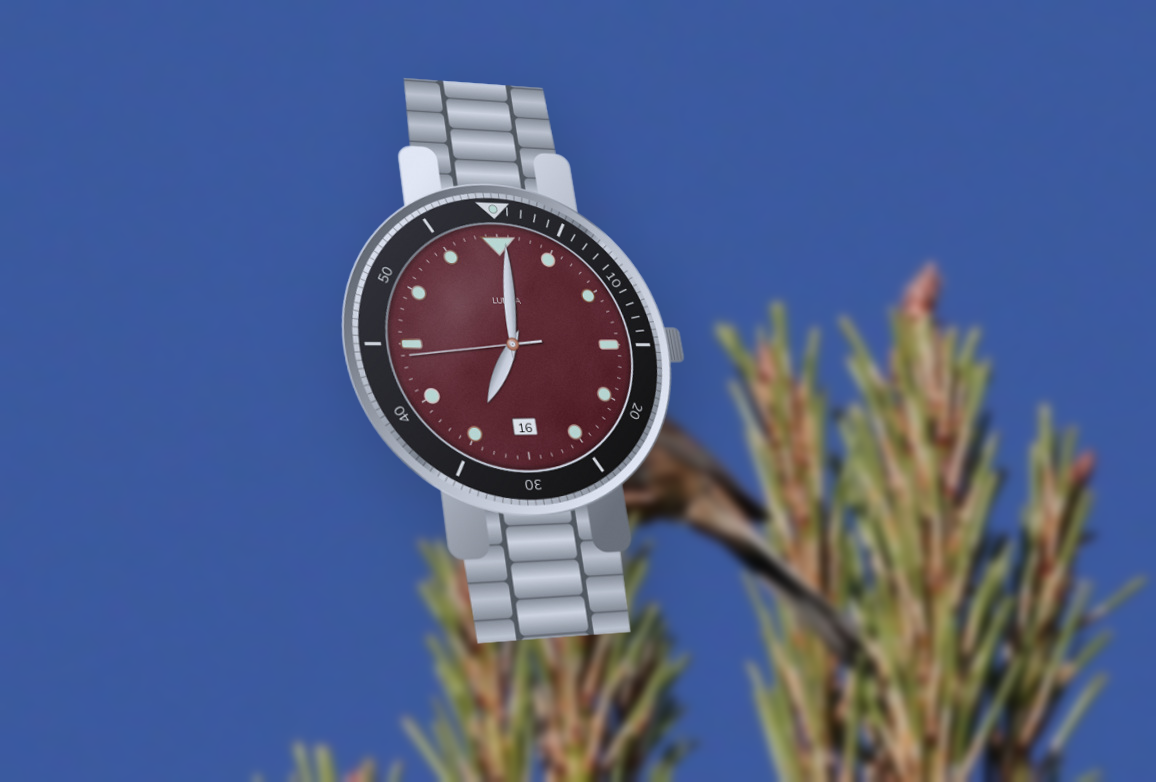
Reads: 7 h 00 min 44 s
